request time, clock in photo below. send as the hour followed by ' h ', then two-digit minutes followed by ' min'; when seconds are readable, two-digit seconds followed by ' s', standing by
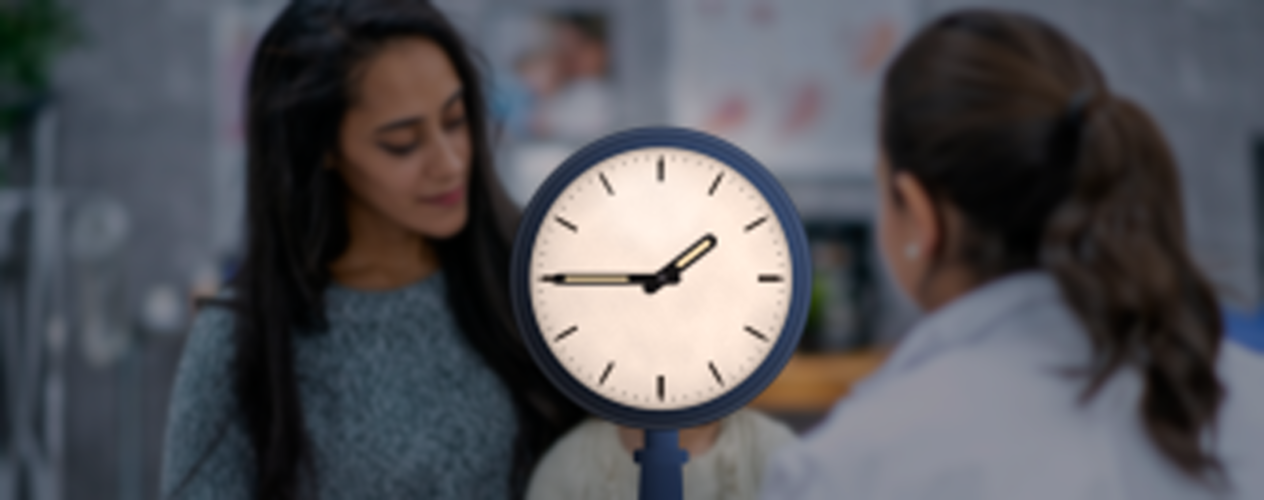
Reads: 1 h 45 min
